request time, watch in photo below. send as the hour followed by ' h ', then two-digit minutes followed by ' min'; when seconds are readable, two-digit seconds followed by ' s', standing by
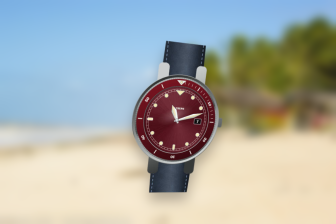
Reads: 11 h 12 min
